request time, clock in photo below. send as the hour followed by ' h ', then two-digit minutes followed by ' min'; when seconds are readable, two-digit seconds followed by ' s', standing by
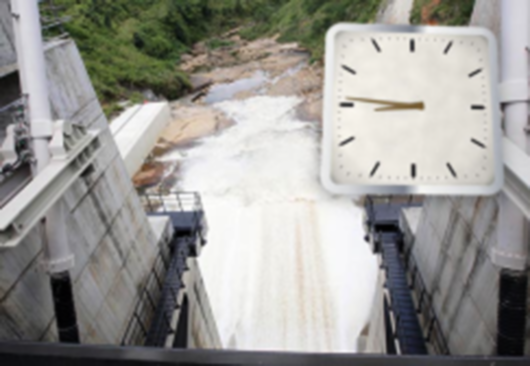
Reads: 8 h 46 min
